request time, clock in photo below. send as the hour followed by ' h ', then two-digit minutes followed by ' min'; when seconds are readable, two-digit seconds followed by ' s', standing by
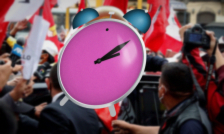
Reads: 2 h 08 min
